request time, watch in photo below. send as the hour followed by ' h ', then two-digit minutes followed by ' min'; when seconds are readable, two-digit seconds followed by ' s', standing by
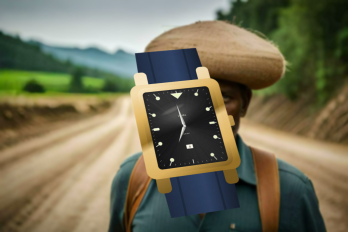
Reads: 6 h 59 min
